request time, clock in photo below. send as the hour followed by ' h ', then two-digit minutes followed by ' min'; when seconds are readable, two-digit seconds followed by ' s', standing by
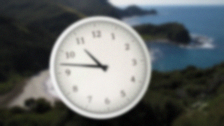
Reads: 10 h 47 min
